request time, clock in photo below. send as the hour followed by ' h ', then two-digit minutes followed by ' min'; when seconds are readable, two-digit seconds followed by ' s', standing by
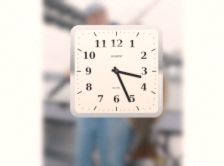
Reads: 3 h 26 min
